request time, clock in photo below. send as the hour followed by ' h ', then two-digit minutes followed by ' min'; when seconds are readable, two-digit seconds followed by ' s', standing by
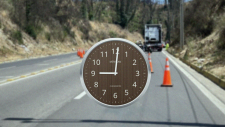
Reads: 9 h 01 min
